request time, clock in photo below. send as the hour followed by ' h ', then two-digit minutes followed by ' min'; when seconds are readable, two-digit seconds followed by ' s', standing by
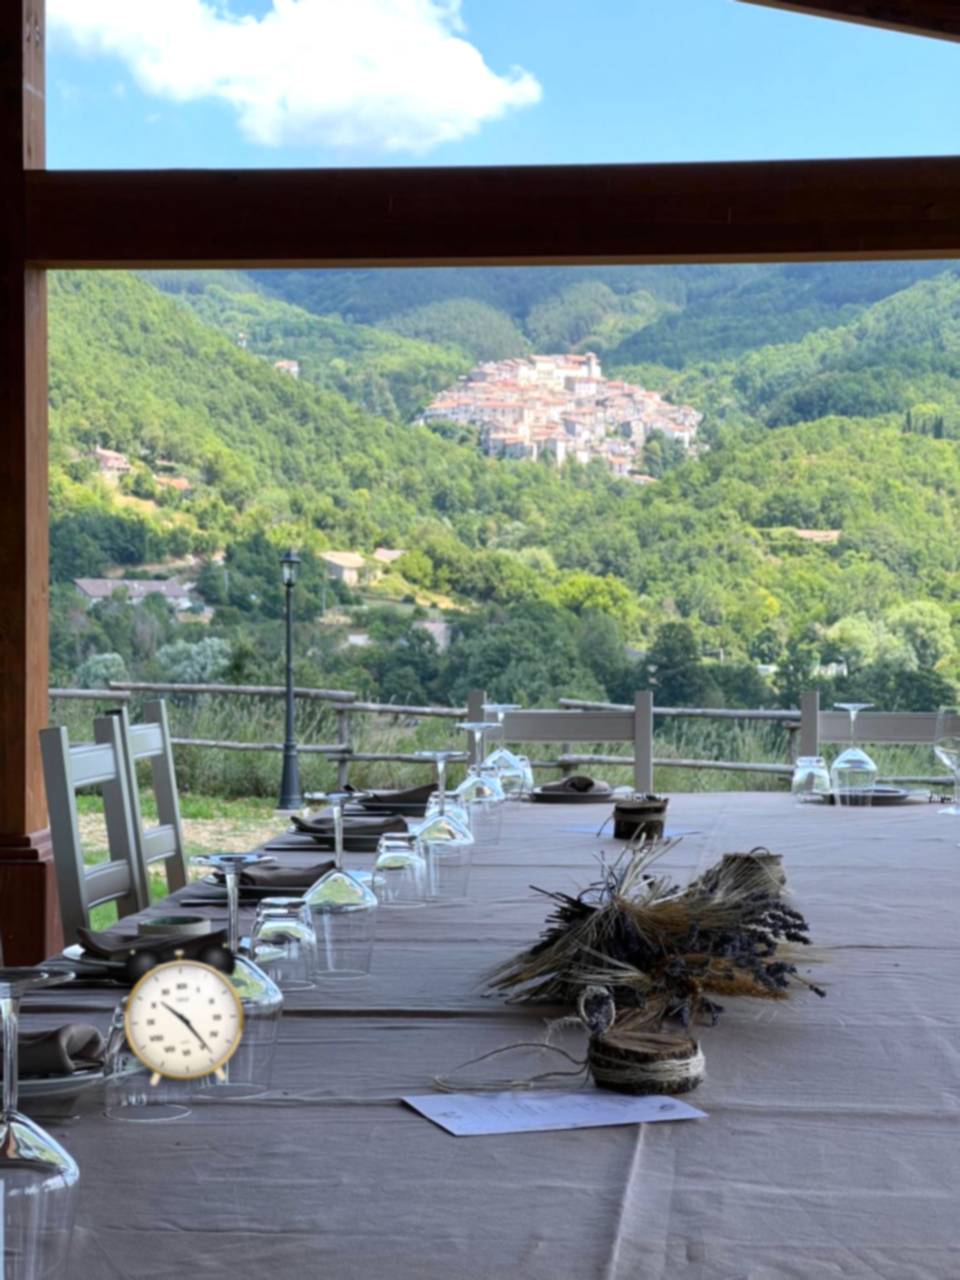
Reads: 10 h 24 min
